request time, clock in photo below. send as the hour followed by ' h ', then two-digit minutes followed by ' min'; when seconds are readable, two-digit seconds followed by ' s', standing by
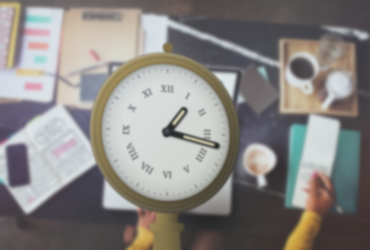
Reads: 1 h 17 min
